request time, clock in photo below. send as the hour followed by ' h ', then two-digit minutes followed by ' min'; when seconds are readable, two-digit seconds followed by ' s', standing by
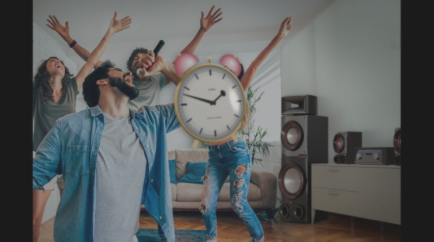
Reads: 1 h 48 min
